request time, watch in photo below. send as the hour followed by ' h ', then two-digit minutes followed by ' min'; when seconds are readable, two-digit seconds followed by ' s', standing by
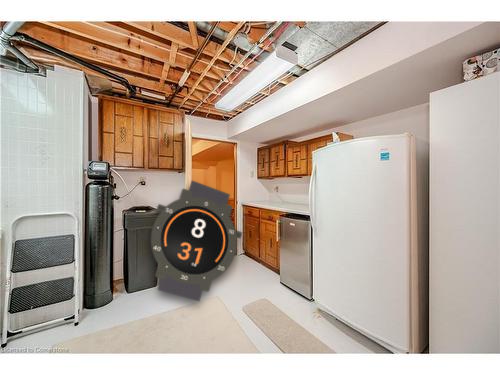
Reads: 8 h 31 min
